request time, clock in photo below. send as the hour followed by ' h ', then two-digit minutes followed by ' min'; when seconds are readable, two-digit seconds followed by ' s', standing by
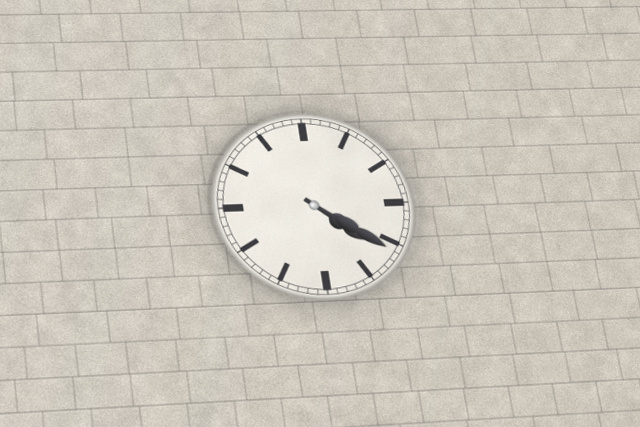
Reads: 4 h 21 min
